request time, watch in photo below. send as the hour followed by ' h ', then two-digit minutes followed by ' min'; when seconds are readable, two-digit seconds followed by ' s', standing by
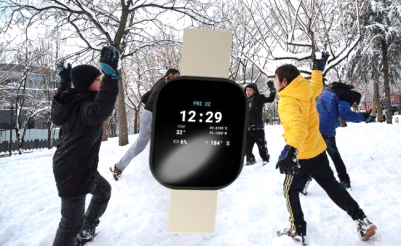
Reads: 12 h 29 min
